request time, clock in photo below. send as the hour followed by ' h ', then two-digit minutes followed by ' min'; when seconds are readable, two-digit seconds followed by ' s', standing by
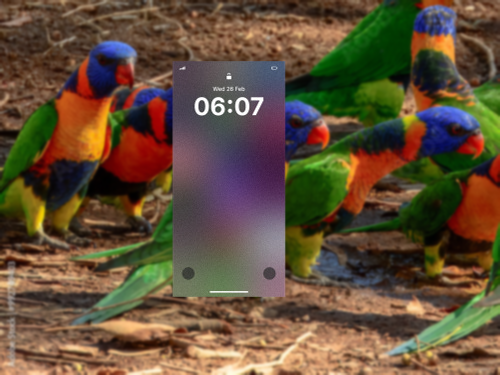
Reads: 6 h 07 min
